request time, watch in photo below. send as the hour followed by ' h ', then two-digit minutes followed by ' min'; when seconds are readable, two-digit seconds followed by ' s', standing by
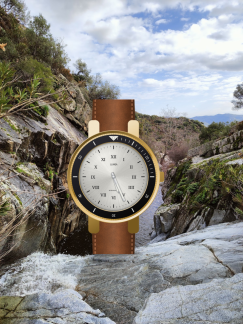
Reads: 5 h 26 min
